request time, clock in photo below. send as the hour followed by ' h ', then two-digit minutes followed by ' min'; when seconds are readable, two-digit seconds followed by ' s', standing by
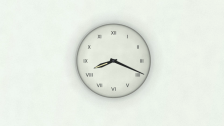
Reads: 8 h 19 min
